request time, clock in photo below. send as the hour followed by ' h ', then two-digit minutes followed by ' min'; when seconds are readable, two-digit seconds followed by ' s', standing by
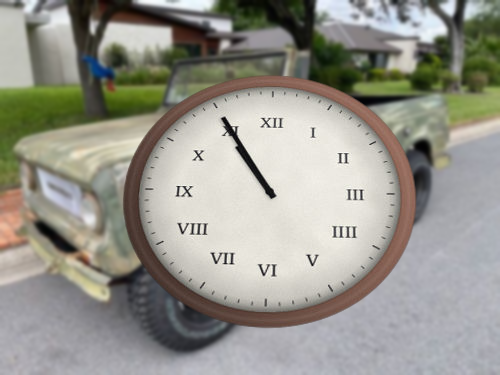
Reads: 10 h 55 min
